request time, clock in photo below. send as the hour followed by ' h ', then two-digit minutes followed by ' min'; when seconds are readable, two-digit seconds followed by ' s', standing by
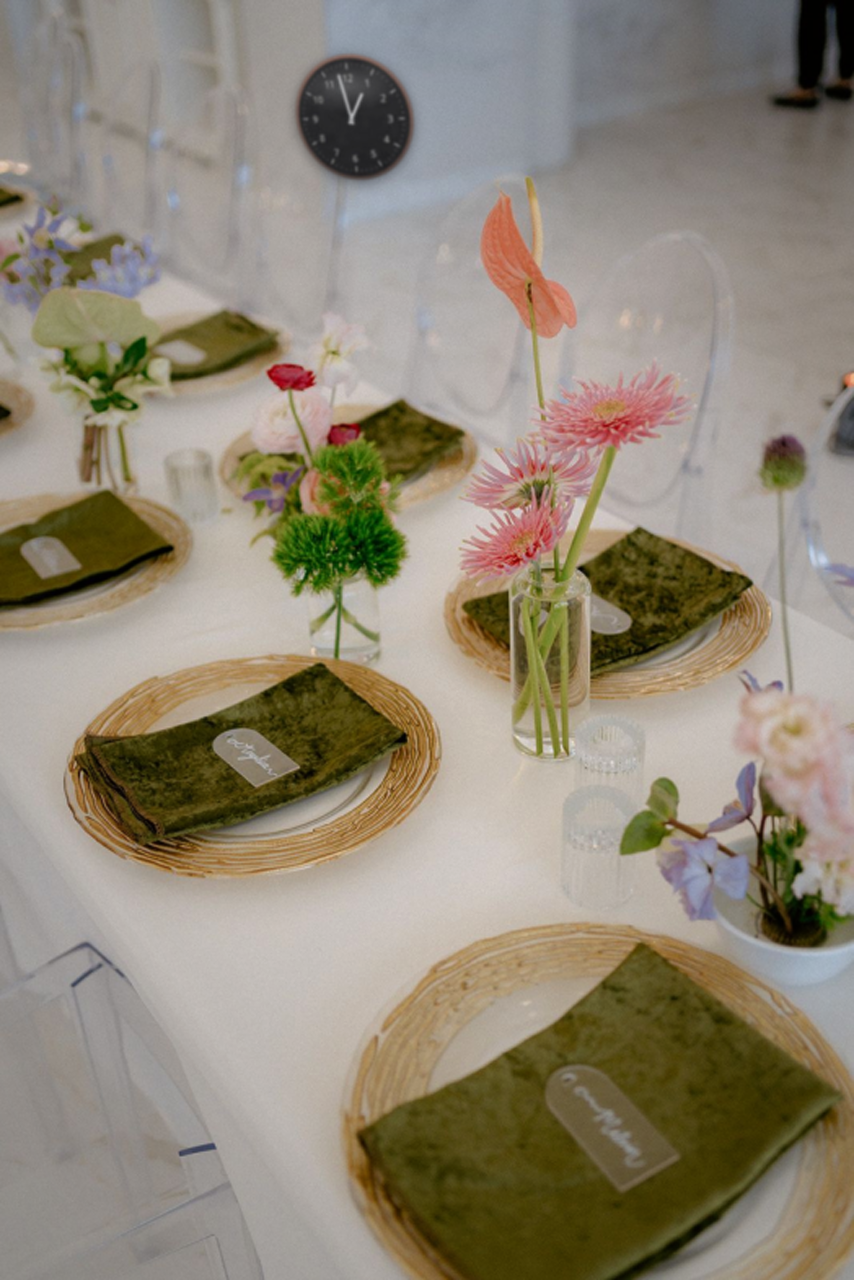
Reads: 12 h 58 min
